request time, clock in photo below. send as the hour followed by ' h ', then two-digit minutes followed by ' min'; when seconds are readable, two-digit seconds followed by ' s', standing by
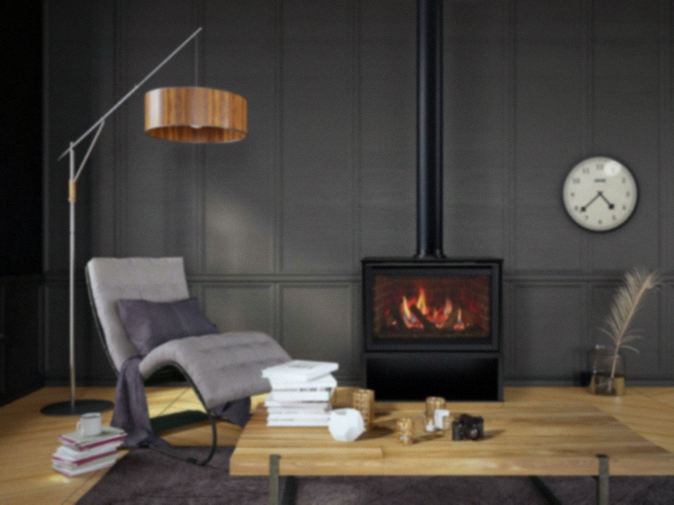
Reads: 4 h 38 min
